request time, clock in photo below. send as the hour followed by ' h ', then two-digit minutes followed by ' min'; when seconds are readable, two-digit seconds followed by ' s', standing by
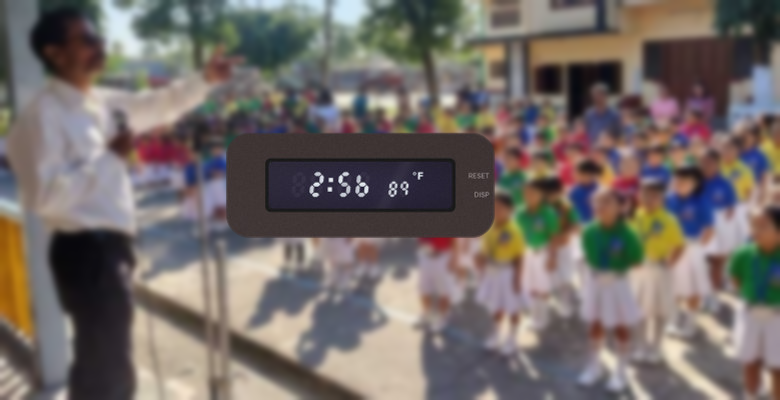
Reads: 2 h 56 min
